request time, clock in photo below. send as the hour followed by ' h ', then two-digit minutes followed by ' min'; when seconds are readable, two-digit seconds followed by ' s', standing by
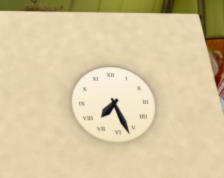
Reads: 7 h 27 min
